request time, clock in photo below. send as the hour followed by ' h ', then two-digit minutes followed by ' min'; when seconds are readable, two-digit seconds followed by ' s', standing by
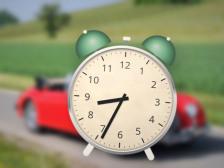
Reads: 8 h 34 min
